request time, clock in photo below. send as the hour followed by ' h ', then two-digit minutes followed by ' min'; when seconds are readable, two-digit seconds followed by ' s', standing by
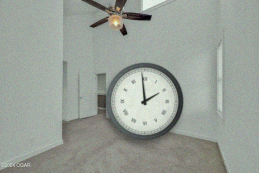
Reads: 1 h 59 min
